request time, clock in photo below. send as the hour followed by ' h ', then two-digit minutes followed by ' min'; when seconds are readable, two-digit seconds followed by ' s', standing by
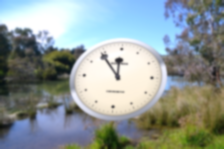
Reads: 11 h 54 min
